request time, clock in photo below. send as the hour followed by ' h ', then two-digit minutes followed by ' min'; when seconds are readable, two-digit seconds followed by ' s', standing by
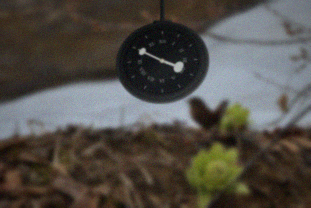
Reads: 3 h 50 min
